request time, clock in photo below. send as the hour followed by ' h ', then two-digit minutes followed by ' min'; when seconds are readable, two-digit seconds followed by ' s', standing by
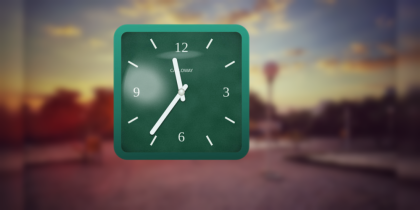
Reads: 11 h 36 min
